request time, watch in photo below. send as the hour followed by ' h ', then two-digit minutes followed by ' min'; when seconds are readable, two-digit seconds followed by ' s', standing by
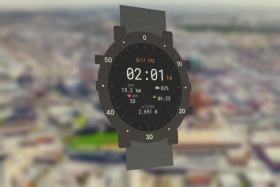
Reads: 2 h 01 min
